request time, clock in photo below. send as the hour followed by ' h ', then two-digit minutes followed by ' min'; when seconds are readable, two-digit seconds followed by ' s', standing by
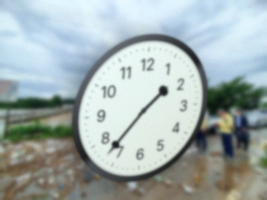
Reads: 1 h 37 min
